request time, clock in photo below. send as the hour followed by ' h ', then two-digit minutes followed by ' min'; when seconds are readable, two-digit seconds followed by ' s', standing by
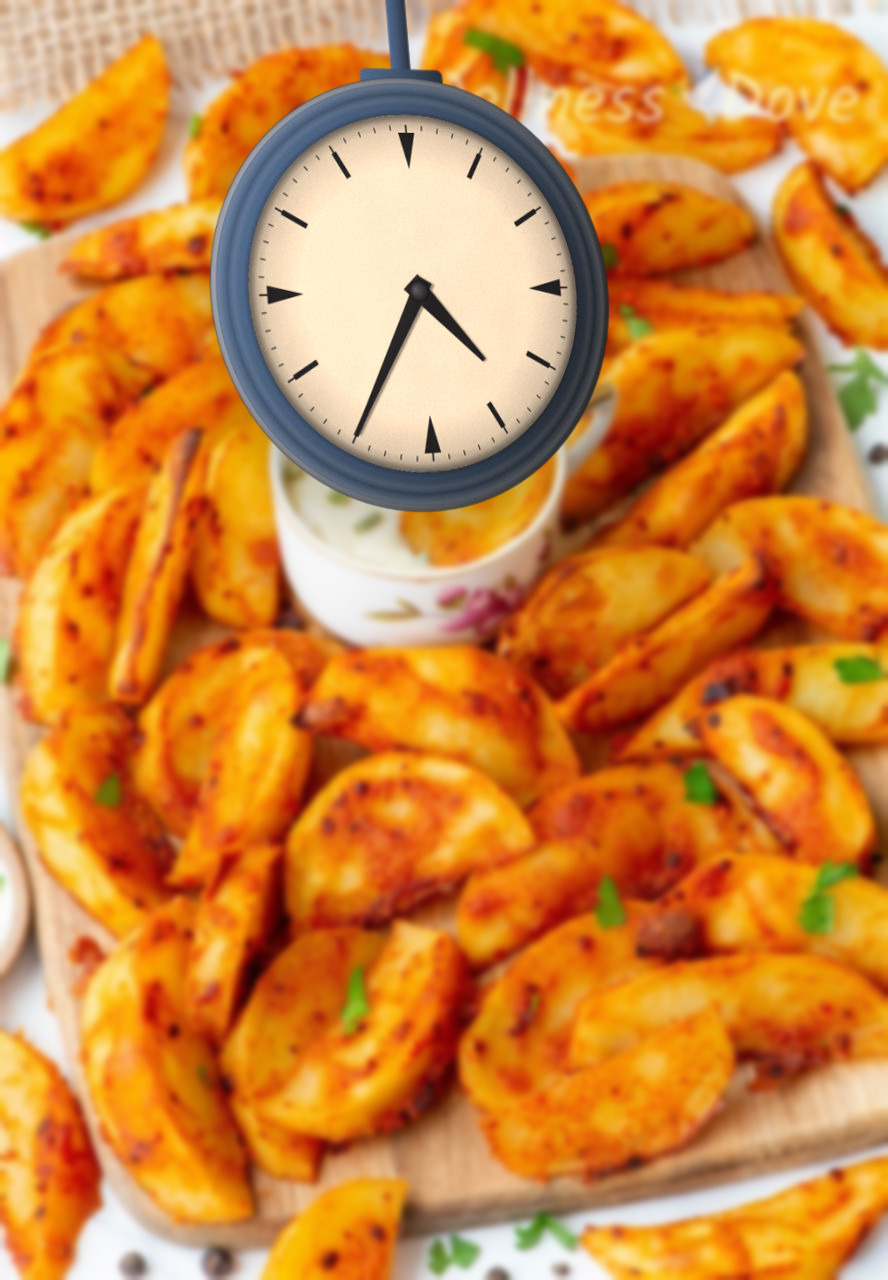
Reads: 4 h 35 min
